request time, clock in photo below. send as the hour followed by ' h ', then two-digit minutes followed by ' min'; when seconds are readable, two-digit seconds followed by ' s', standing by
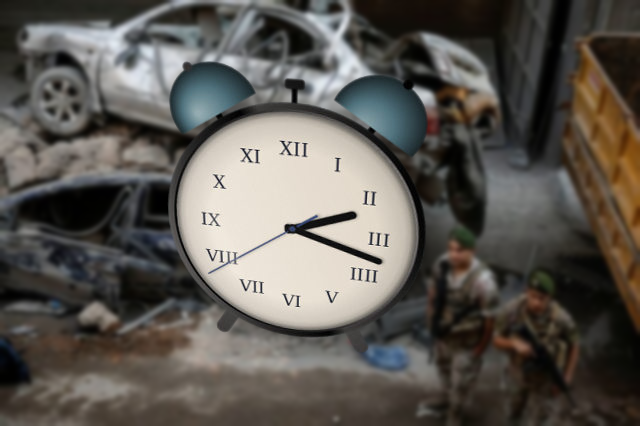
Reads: 2 h 17 min 39 s
